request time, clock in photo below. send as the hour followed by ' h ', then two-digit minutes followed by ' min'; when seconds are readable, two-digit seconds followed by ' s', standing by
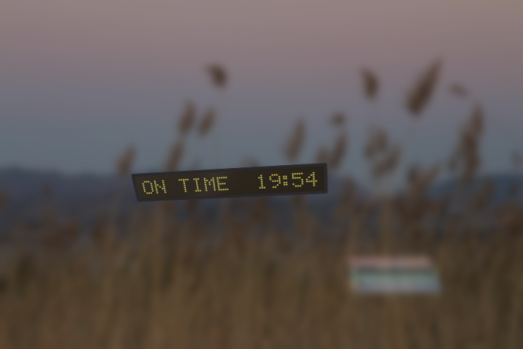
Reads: 19 h 54 min
